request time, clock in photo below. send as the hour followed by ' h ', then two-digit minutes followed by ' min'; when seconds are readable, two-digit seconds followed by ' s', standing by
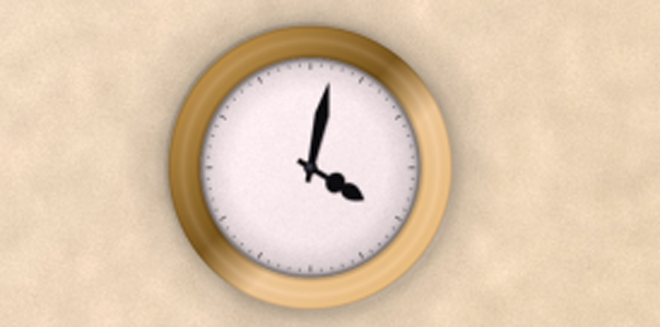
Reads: 4 h 02 min
